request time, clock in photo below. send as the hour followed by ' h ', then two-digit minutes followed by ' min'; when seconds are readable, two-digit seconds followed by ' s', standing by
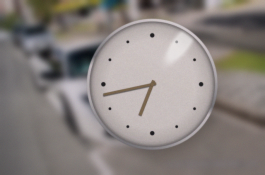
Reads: 6 h 43 min
